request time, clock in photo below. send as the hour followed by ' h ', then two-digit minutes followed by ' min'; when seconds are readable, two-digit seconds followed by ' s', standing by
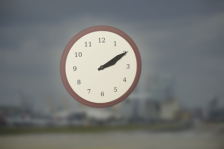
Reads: 2 h 10 min
